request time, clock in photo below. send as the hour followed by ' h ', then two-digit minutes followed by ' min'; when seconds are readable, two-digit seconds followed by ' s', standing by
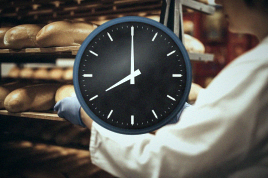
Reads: 8 h 00 min
